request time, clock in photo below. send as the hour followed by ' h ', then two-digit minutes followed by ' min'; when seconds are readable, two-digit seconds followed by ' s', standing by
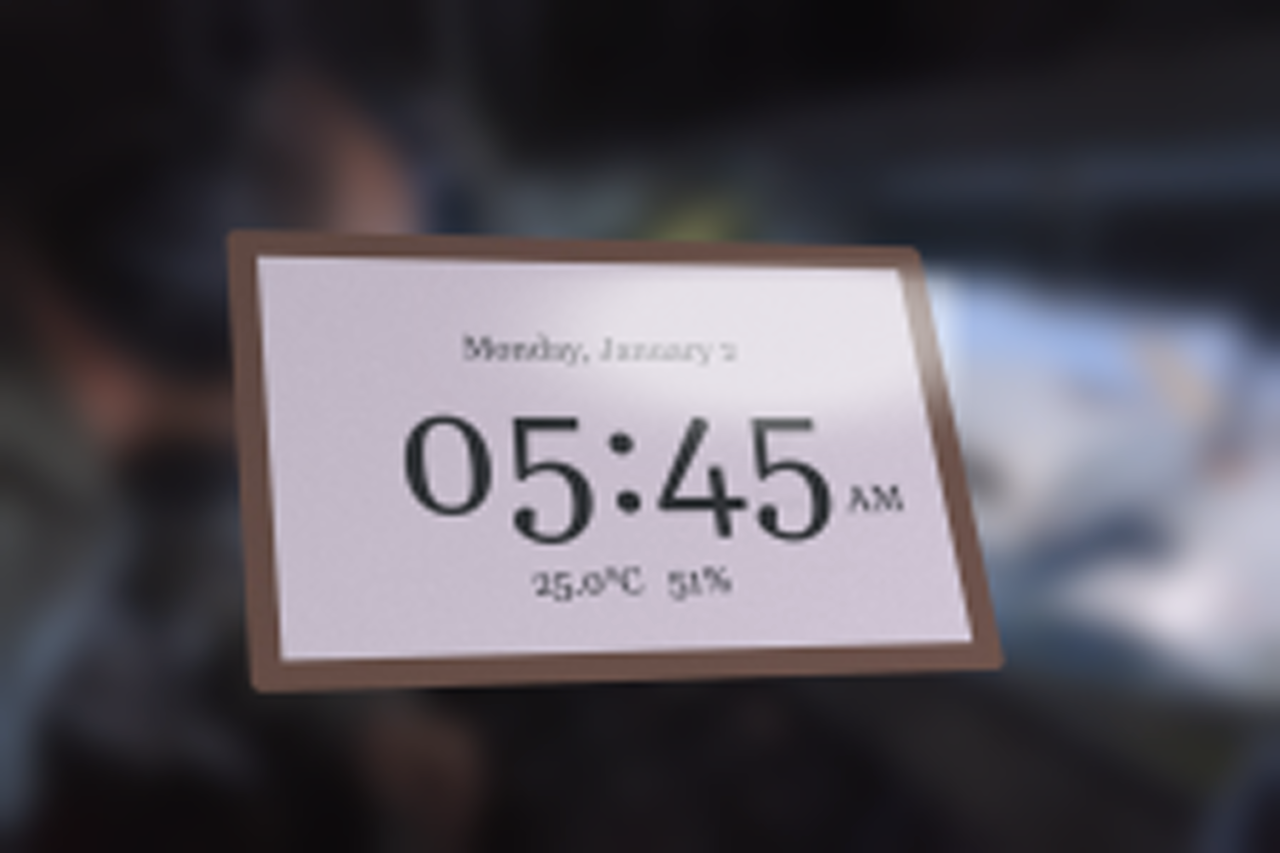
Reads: 5 h 45 min
